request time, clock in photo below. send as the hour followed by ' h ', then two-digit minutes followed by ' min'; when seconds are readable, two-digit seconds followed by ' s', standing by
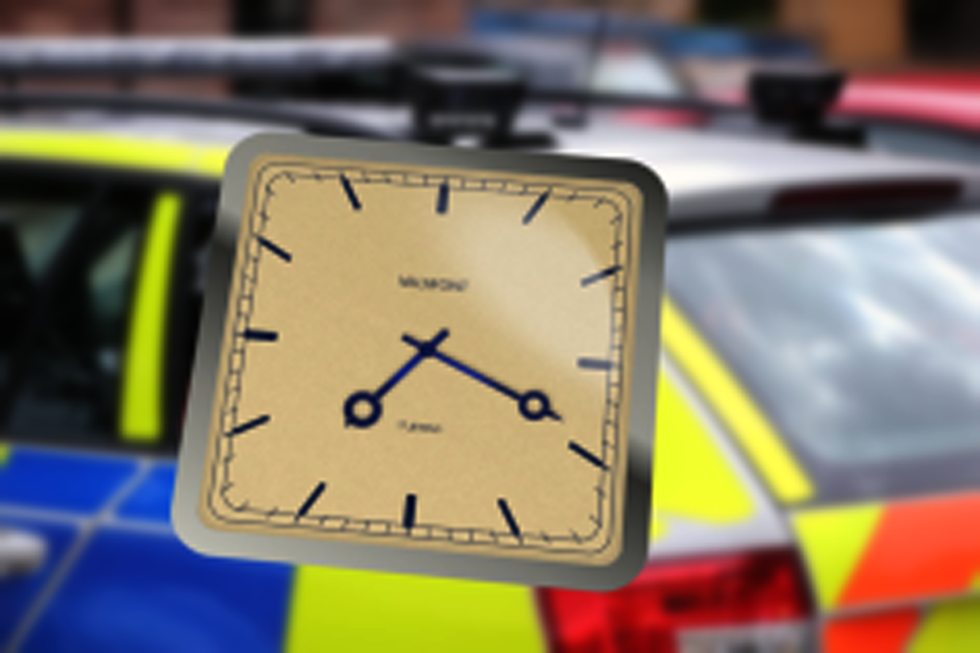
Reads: 7 h 19 min
